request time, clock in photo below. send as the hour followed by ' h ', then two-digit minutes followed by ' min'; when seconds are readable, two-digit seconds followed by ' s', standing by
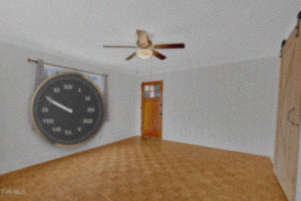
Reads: 9 h 50 min
